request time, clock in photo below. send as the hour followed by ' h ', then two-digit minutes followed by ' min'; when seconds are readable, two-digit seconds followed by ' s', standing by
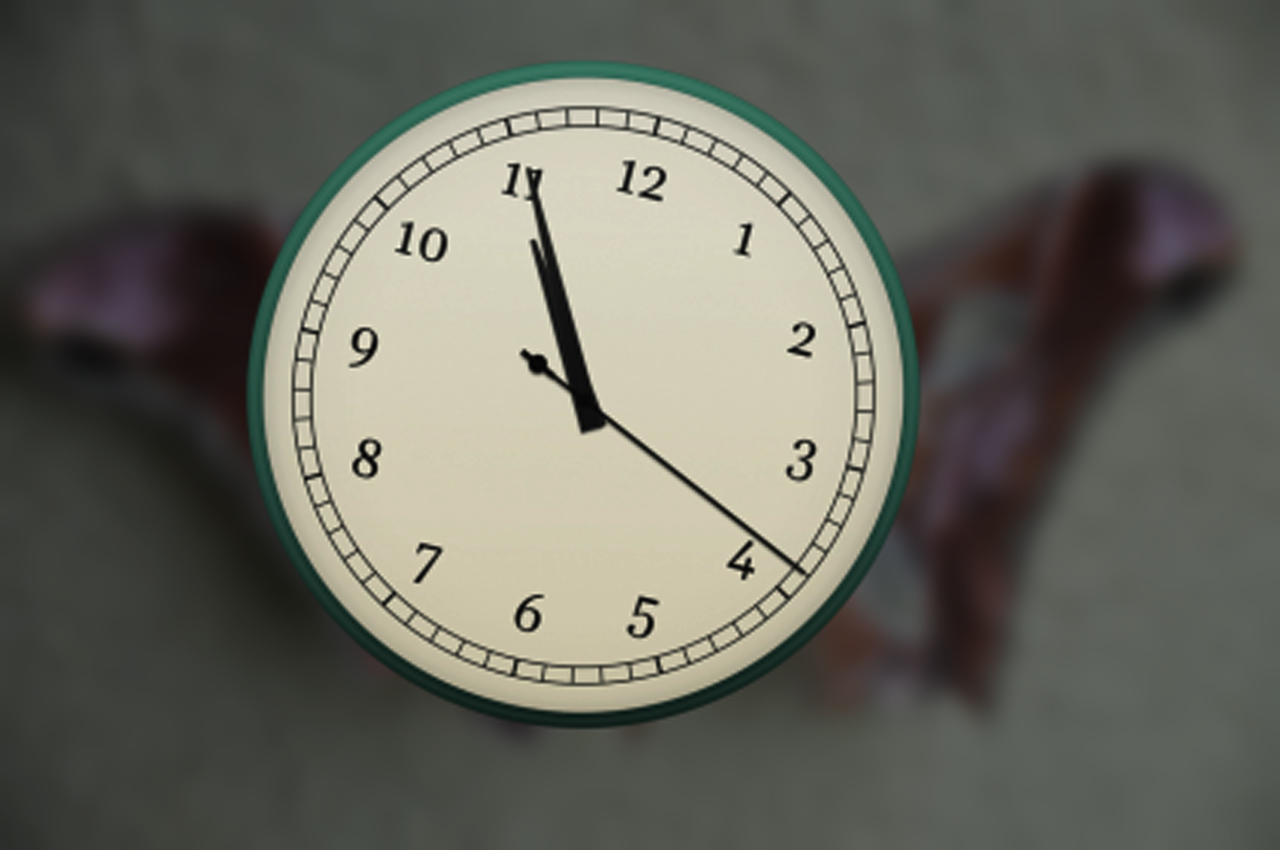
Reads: 10 h 55 min 19 s
